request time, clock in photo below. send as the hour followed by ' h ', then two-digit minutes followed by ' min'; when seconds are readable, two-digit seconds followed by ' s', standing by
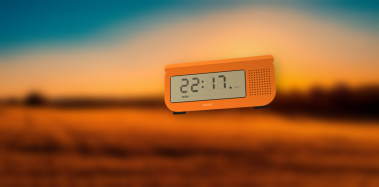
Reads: 22 h 17 min
